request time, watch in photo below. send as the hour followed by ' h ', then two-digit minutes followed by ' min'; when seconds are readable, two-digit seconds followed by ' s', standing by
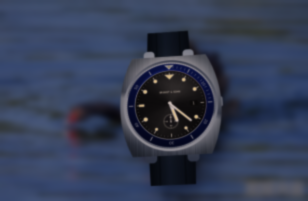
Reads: 5 h 22 min
